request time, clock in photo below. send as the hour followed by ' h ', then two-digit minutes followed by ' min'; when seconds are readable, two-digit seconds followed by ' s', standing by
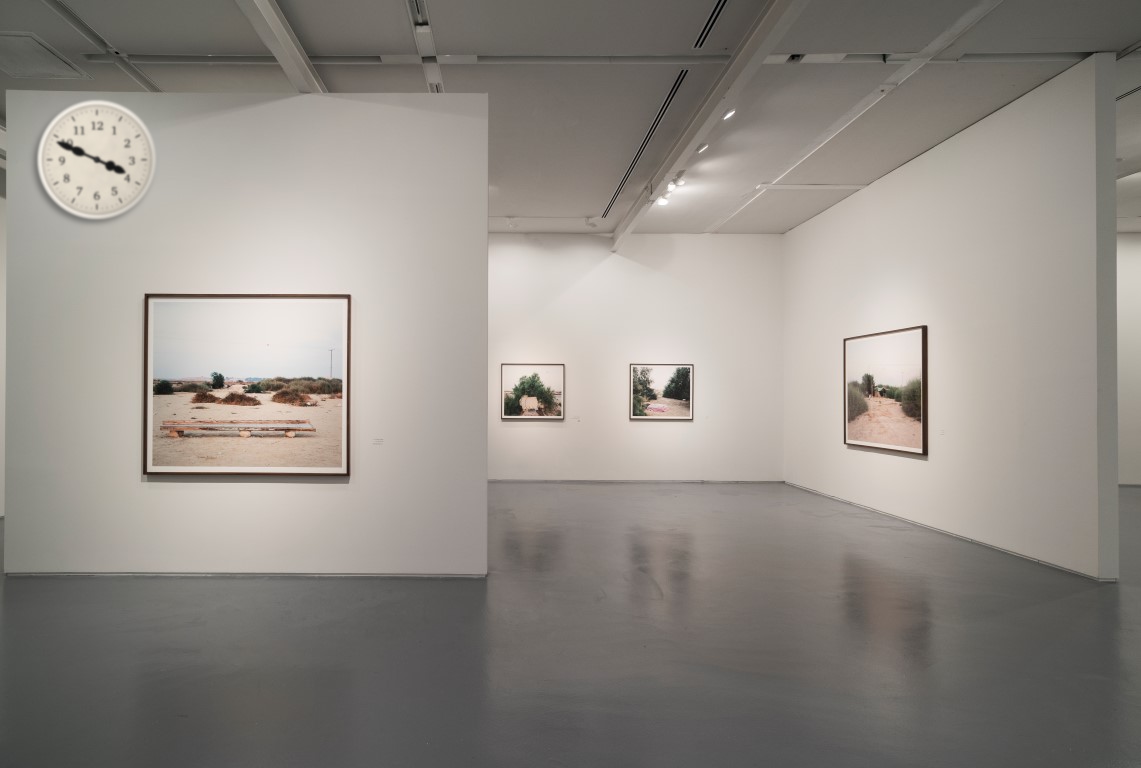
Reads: 3 h 49 min
